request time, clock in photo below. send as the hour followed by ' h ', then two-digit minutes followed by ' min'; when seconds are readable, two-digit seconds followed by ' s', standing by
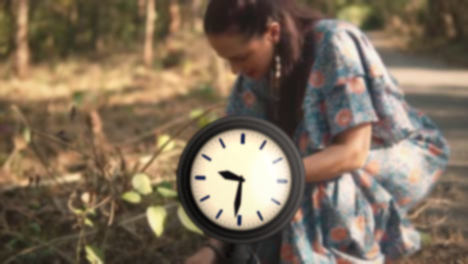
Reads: 9 h 31 min
